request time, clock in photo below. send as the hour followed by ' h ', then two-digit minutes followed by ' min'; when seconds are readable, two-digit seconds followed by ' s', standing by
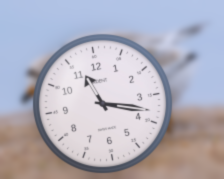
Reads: 11 h 18 min
